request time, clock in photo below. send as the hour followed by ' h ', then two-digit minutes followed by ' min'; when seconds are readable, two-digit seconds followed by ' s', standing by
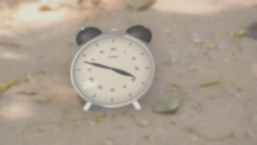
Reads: 3 h 48 min
